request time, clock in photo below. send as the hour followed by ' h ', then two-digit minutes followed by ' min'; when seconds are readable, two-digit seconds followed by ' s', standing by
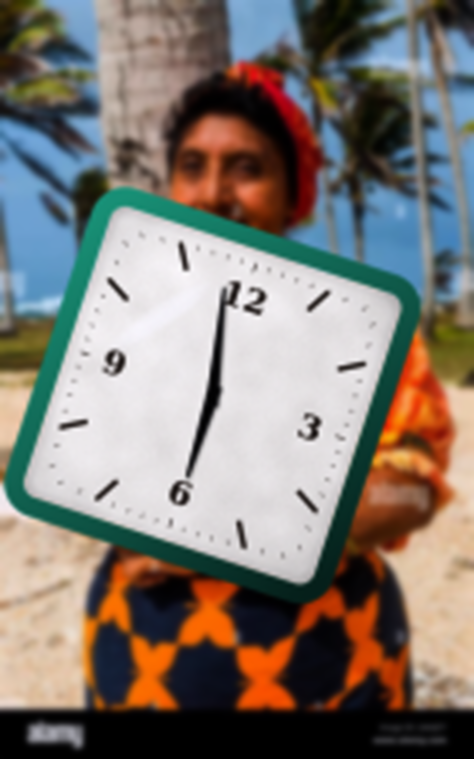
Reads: 5 h 58 min
